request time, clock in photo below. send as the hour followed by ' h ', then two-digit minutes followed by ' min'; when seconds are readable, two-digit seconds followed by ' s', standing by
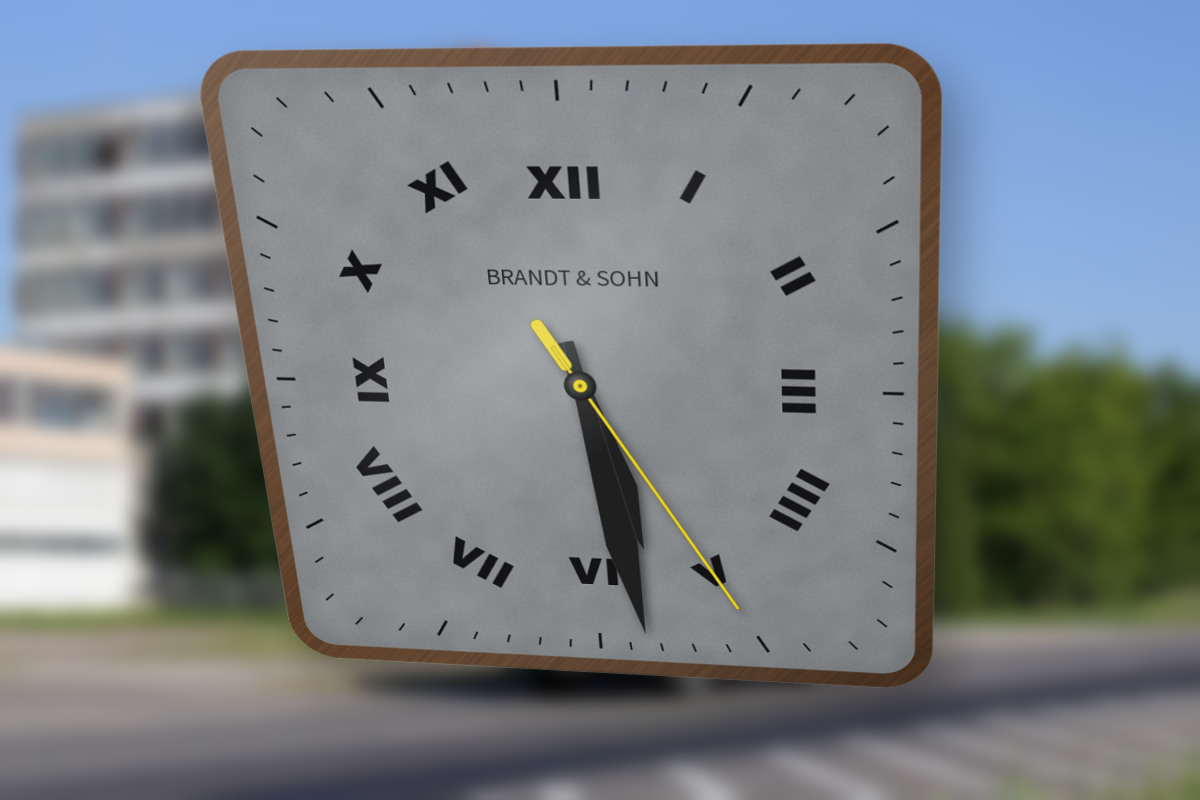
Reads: 5 h 28 min 25 s
